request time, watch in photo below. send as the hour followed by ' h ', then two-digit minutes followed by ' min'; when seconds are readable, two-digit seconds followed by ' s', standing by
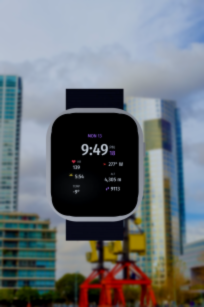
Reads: 9 h 49 min
